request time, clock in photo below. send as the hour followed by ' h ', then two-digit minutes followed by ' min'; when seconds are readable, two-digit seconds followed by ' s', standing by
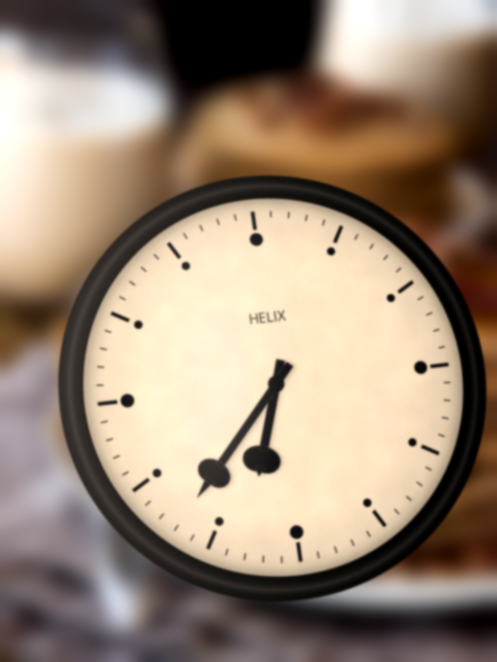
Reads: 6 h 37 min
